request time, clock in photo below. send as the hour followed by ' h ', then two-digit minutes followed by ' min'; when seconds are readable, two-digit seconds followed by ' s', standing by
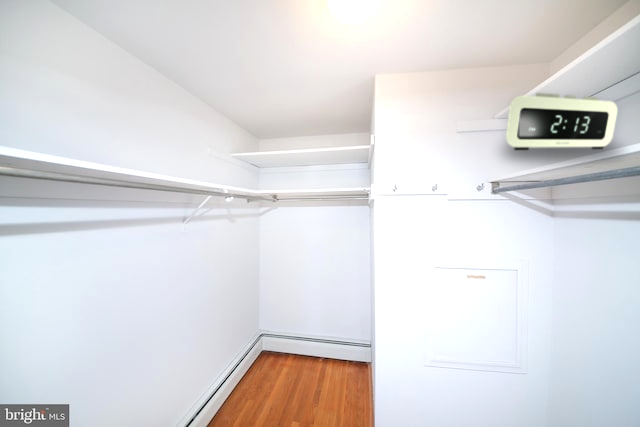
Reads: 2 h 13 min
